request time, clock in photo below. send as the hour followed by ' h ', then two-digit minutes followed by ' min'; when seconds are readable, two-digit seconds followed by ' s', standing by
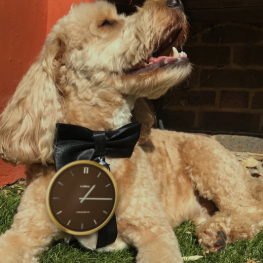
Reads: 1 h 15 min
